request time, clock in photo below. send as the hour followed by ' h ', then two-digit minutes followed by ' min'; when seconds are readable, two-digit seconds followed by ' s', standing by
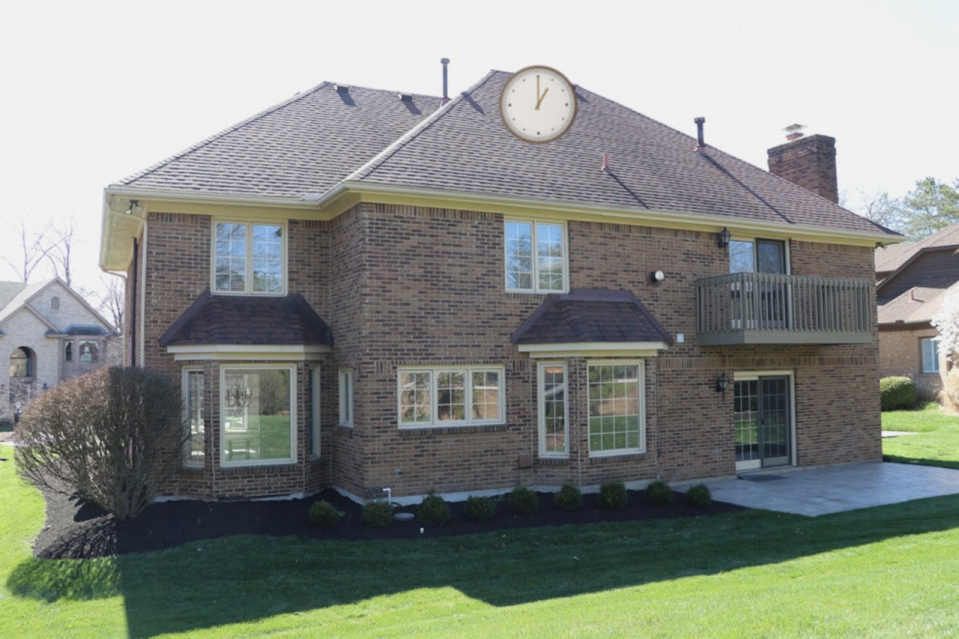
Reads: 1 h 00 min
